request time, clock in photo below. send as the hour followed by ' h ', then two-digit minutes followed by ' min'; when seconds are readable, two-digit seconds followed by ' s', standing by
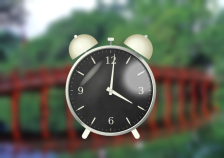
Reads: 4 h 01 min
